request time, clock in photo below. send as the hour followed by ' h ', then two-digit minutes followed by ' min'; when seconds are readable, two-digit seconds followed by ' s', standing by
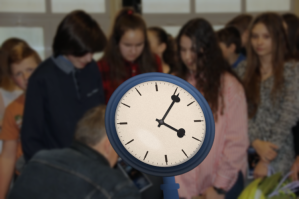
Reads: 4 h 06 min
